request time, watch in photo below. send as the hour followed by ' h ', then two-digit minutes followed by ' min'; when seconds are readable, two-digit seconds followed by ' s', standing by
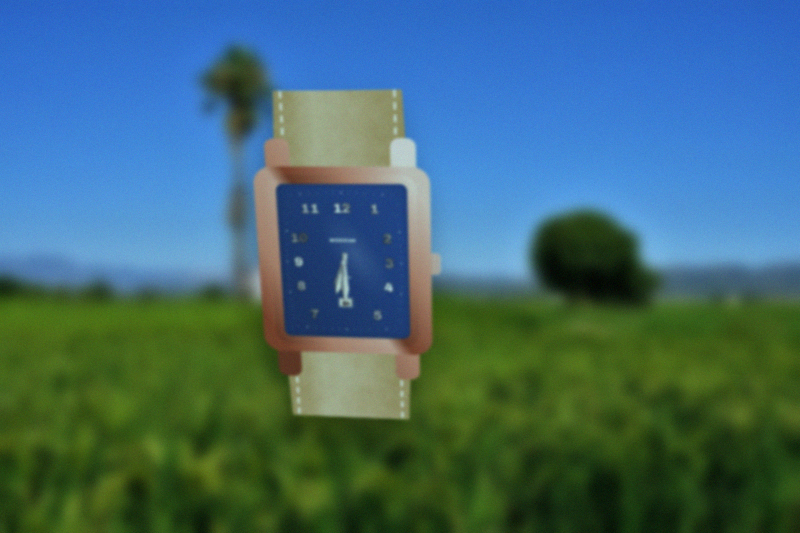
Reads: 6 h 30 min
